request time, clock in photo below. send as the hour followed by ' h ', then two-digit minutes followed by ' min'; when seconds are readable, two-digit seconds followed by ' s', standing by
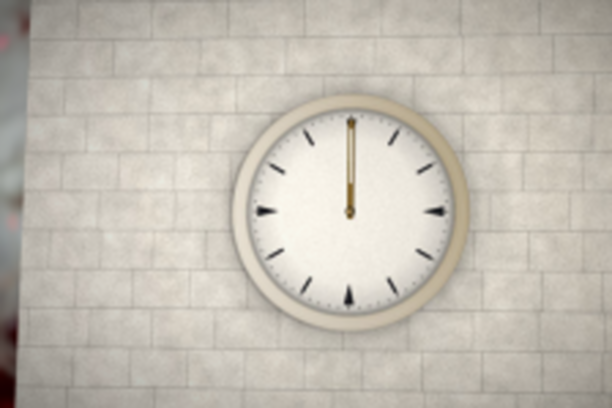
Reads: 12 h 00 min
